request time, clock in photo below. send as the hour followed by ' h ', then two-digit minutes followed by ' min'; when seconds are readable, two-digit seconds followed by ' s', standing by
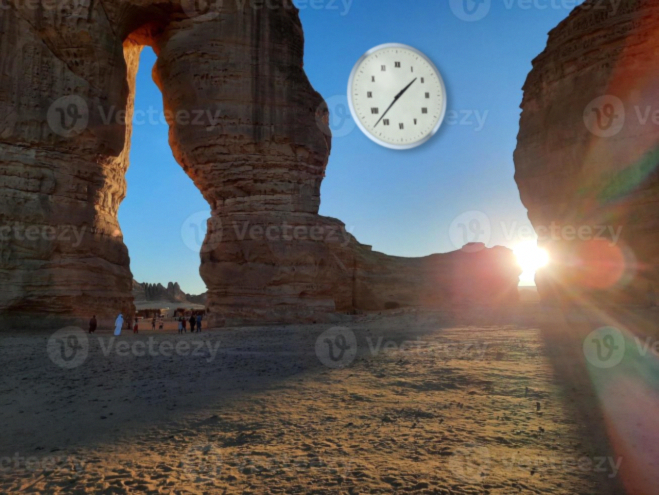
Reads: 1 h 37 min
